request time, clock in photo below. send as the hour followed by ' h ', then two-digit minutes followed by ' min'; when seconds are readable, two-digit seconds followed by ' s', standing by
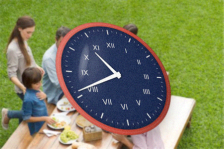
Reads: 10 h 41 min
